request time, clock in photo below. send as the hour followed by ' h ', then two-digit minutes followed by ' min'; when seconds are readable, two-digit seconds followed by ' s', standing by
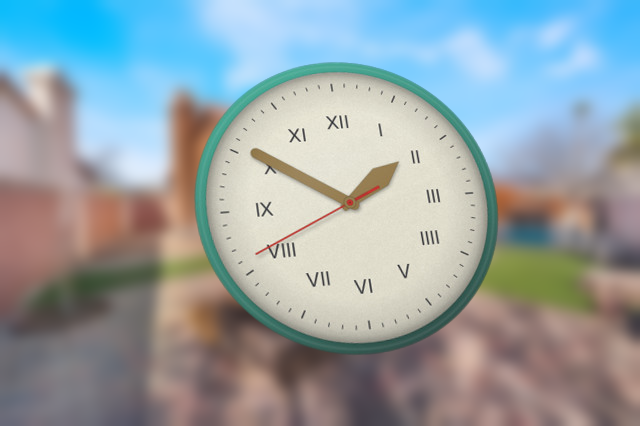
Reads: 1 h 50 min 41 s
